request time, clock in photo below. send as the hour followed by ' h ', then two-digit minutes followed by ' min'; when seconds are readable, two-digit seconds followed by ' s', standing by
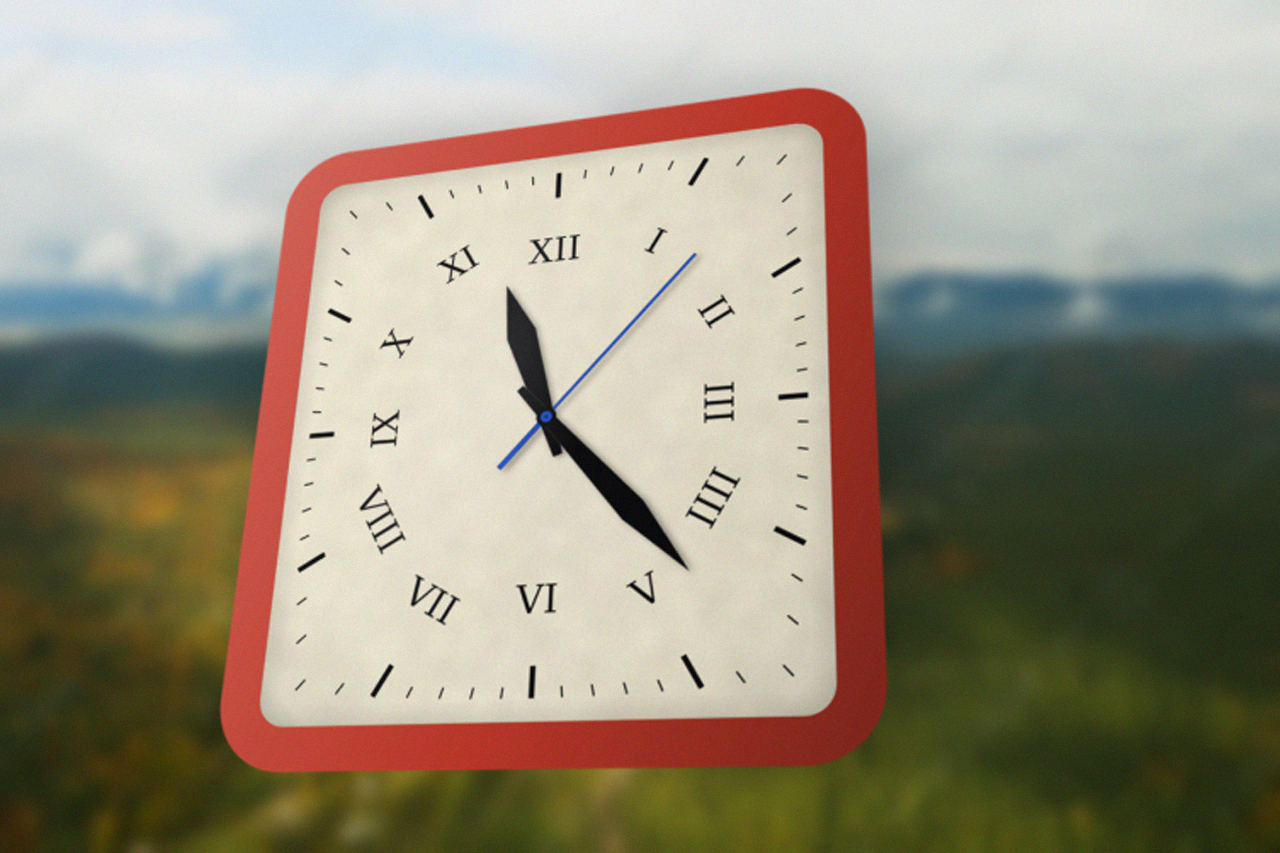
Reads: 11 h 23 min 07 s
